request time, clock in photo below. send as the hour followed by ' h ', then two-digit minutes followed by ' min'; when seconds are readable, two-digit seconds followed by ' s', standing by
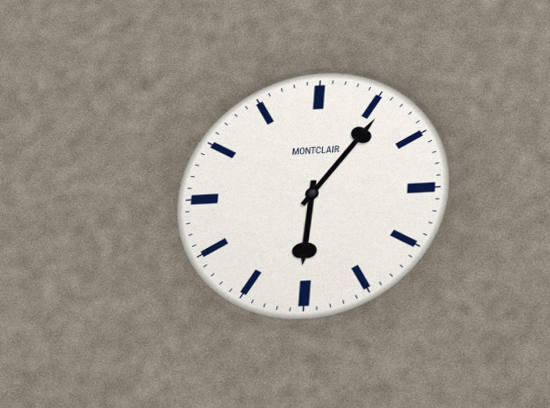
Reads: 6 h 06 min
